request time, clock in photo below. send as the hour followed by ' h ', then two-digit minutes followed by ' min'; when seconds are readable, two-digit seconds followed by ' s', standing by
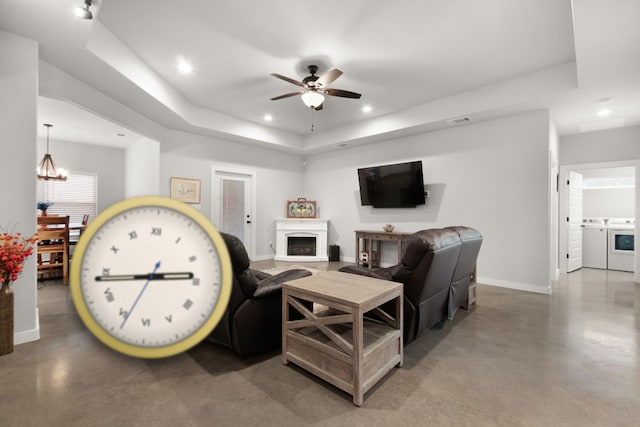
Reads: 2 h 43 min 34 s
